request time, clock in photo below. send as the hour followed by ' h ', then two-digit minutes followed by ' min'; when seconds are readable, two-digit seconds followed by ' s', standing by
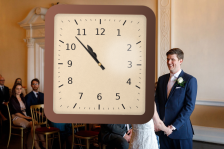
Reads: 10 h 53 min
